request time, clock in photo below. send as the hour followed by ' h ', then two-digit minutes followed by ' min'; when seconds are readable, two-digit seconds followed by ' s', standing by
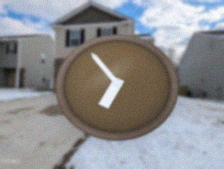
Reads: 6 h 54 min
